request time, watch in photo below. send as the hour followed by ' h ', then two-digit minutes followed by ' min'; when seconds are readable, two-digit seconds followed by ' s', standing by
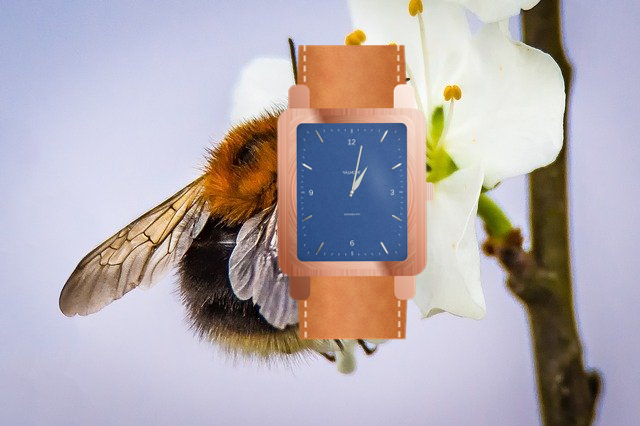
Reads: 1 h 02 min
